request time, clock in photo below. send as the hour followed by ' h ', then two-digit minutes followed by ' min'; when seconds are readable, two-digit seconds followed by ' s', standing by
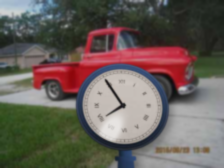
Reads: 7 h 55 min
